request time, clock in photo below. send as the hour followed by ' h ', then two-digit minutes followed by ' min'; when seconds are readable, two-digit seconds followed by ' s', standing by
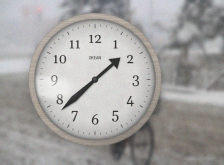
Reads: 1 h 38 min
